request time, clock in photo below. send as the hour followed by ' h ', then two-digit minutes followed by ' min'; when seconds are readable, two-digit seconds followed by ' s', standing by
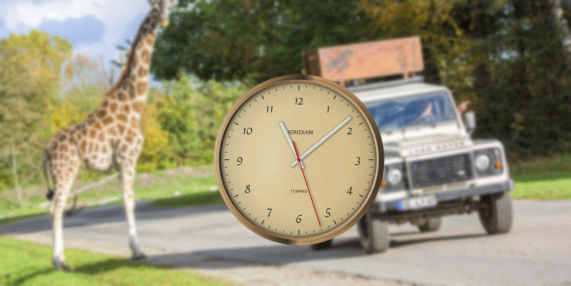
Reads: 11 h 08 min 27 s
